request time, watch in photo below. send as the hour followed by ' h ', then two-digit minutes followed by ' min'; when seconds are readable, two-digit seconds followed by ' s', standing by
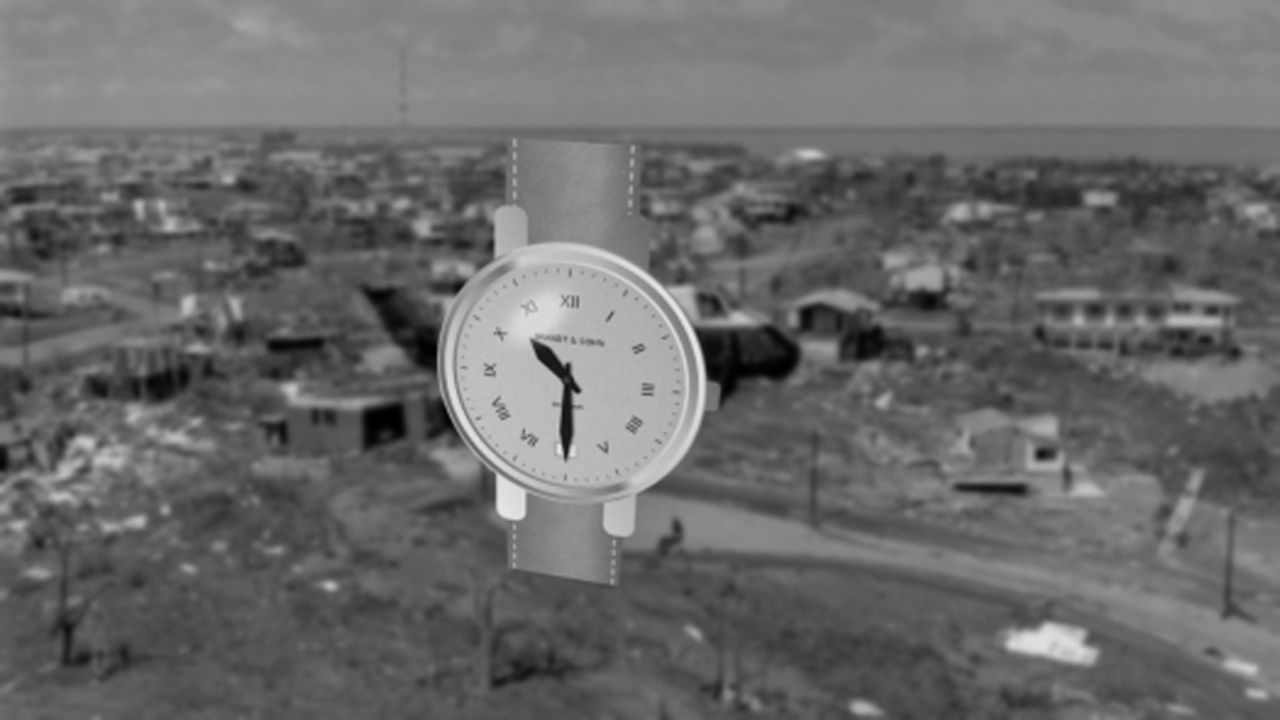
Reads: 10 h 30 min
